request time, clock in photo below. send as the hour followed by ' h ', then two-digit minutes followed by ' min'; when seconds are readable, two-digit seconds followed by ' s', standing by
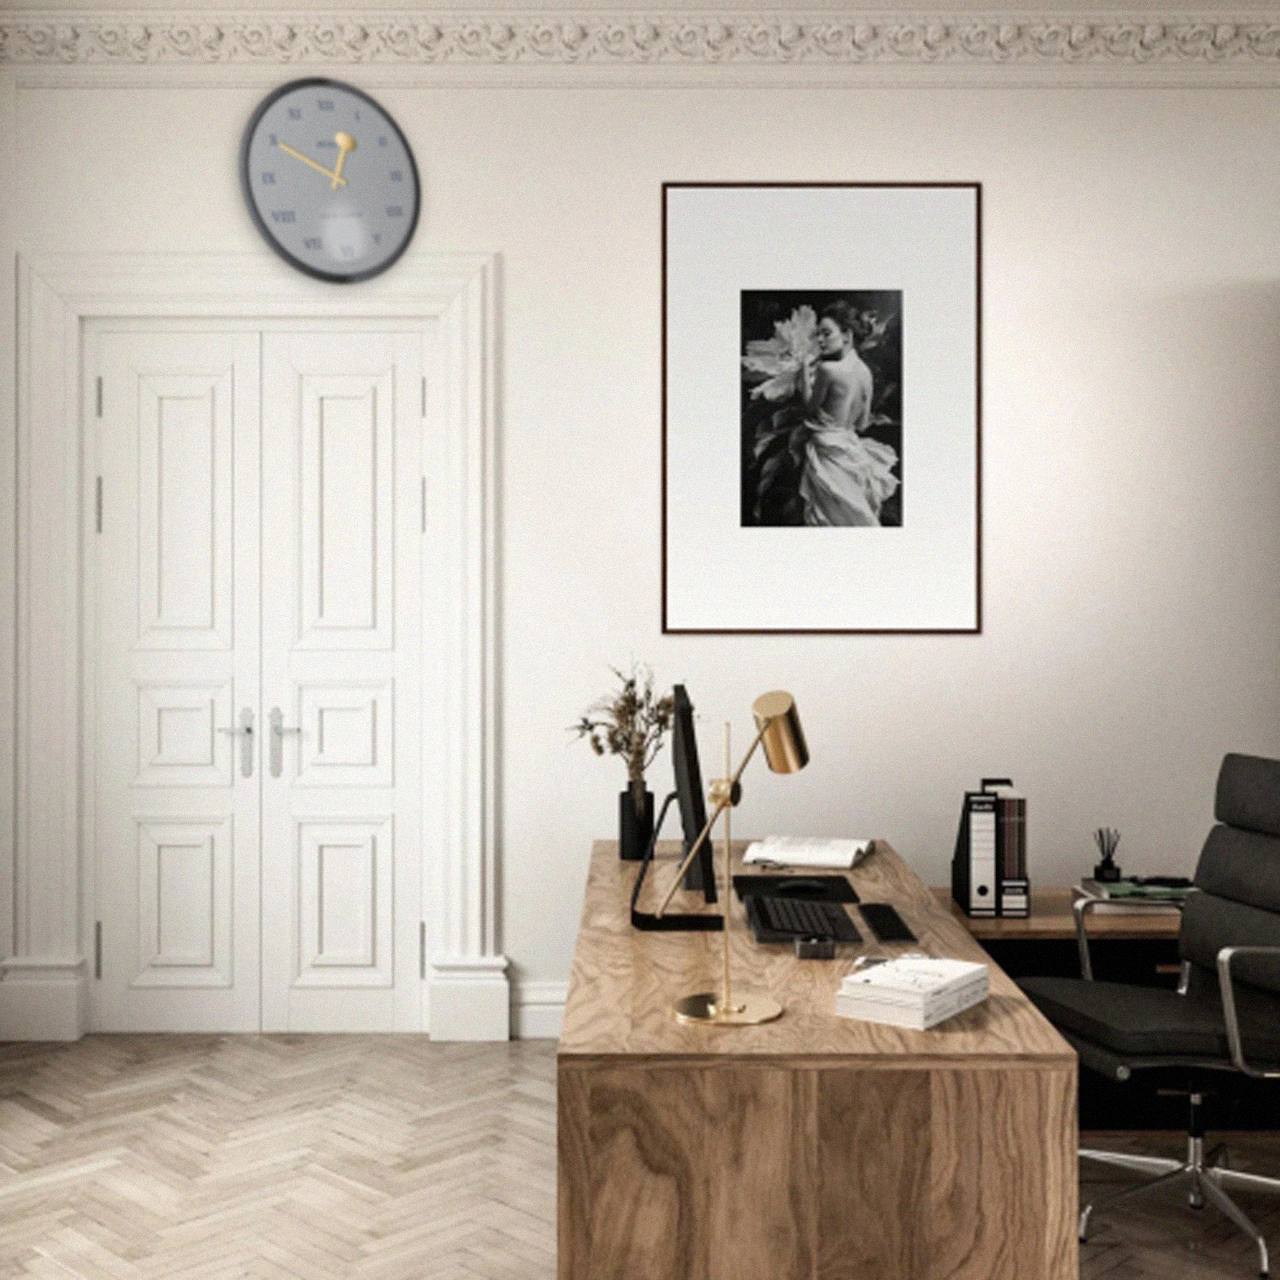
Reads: 12 h 50 min
